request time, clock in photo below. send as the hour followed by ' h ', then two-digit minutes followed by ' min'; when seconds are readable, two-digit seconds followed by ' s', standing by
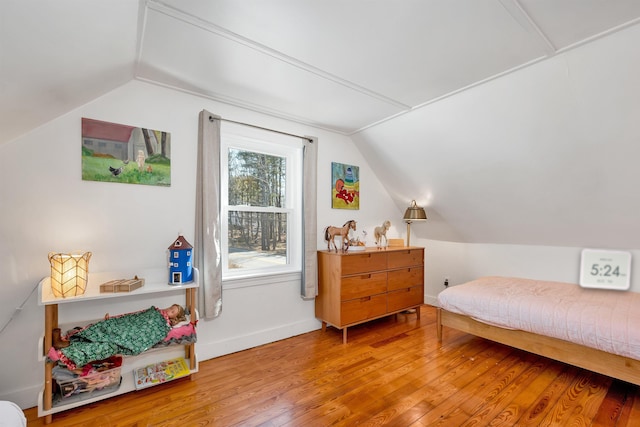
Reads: 5 h 24 min
